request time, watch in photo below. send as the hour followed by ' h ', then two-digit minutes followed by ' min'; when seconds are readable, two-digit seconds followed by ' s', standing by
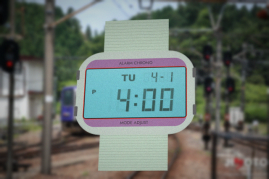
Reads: 4 h 00 min
